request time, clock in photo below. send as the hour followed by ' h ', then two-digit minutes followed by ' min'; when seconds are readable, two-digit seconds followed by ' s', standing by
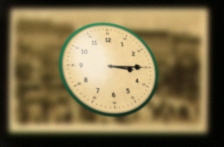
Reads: 3 h 15 min
